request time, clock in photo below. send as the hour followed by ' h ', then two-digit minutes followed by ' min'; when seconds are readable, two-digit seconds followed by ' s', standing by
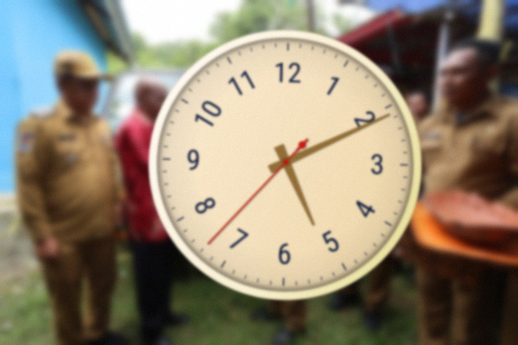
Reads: 5 h 10 min 37 s
